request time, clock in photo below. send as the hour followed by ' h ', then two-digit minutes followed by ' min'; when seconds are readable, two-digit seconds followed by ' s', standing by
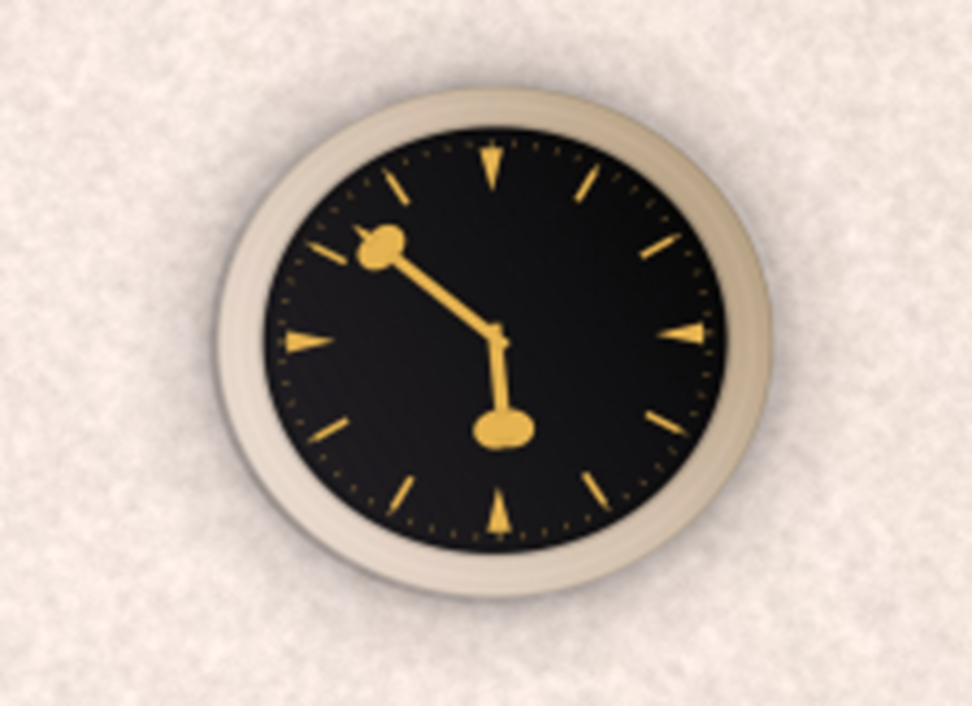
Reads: 5 h 52 min
